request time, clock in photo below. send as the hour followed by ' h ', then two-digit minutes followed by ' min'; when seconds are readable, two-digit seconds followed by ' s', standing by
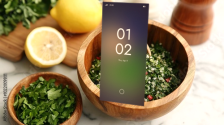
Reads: 1 h 02 min
